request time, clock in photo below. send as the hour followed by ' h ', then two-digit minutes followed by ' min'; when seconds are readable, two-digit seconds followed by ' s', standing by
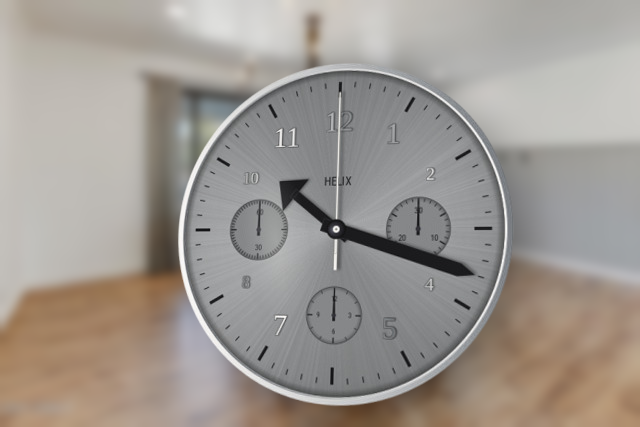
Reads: 10 h 18 min
